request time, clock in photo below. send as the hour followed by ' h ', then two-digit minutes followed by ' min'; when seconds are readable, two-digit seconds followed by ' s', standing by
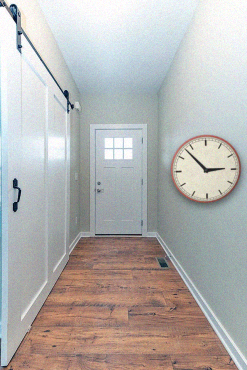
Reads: 2 h 53 min
